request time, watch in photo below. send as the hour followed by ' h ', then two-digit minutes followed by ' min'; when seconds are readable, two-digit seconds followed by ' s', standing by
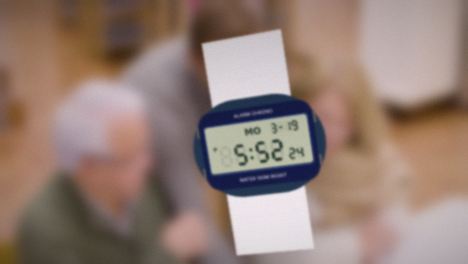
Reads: 5 h 52 min 24 s
